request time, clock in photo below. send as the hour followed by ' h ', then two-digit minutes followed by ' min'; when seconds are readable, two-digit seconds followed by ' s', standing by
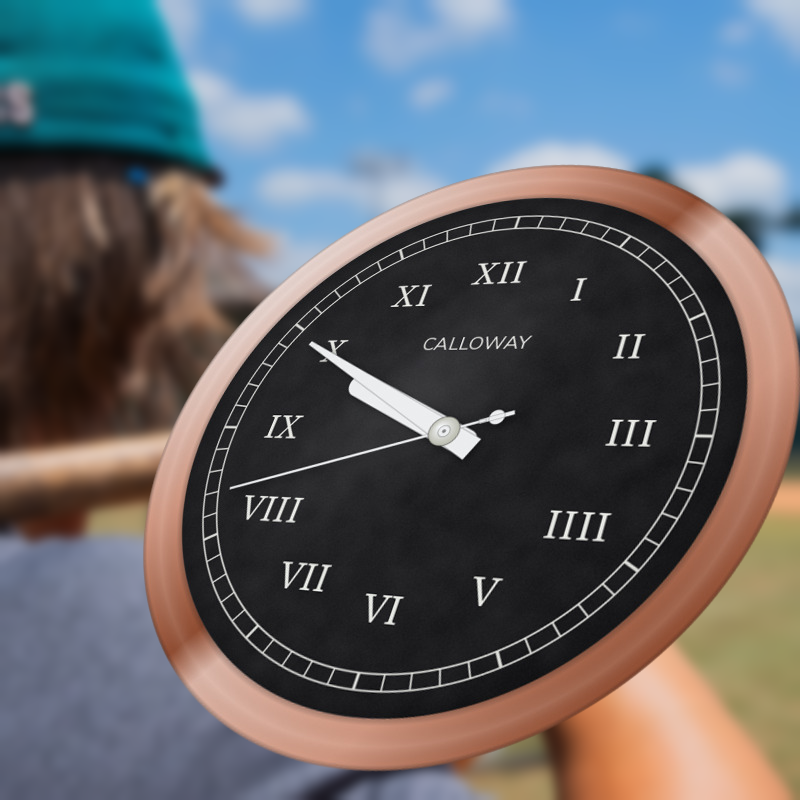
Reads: 9 h 49 min 42 s
